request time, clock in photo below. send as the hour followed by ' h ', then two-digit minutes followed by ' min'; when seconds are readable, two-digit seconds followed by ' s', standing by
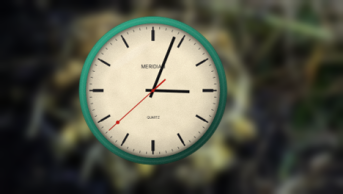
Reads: 3 h 03 min 38 s
